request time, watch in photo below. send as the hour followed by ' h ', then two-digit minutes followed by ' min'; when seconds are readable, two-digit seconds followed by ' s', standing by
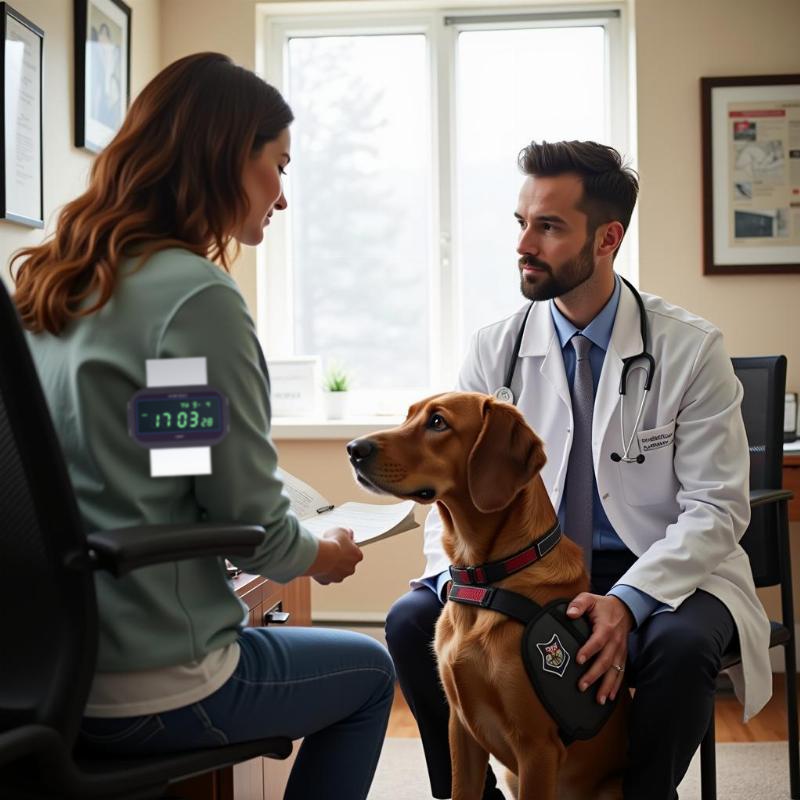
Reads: 17 h 03 min
